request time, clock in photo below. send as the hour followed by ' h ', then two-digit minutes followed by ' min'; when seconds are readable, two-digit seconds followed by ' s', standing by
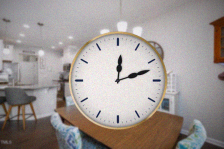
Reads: 12 h 12 min
